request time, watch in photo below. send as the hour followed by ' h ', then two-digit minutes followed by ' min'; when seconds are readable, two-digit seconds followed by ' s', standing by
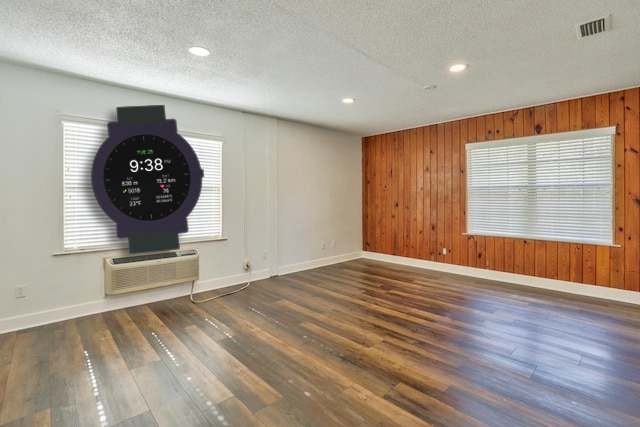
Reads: 9 h 38 min
